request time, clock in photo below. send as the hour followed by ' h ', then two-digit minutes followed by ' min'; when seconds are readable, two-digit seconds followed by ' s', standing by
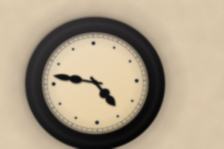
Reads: 4 h 47 min
